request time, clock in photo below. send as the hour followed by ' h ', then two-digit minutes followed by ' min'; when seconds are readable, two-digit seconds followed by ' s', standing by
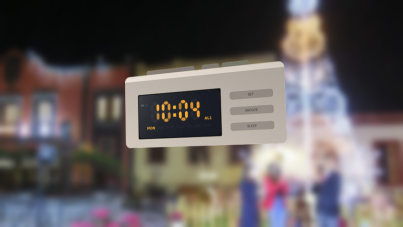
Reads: 10 h 04 min
